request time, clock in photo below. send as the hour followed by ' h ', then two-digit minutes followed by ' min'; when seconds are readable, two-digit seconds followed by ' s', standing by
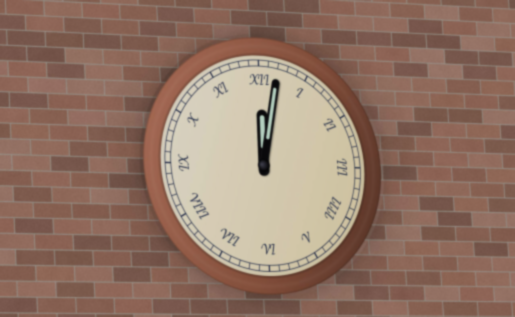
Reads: 12 h 02 min
